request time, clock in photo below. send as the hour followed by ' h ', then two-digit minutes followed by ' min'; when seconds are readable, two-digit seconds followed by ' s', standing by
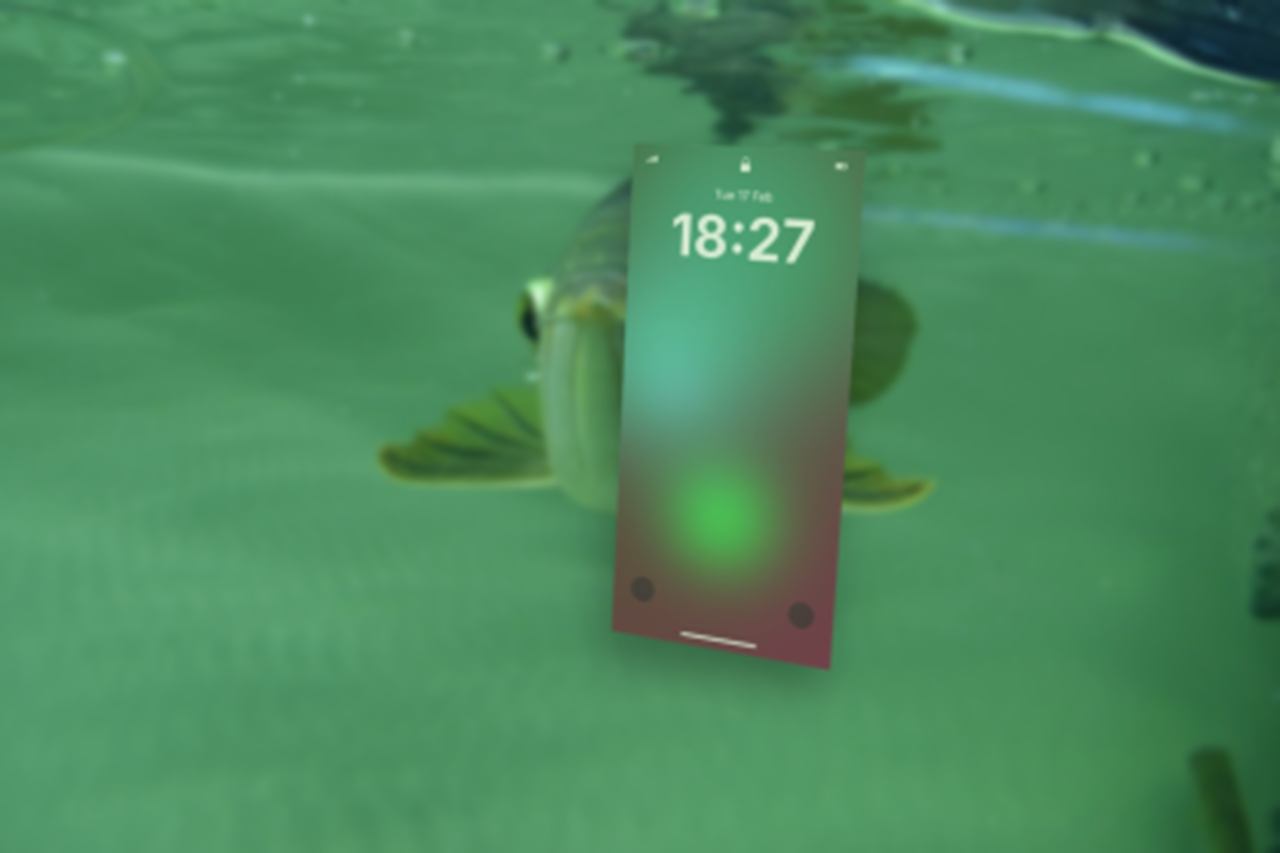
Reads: 18 h 27 min
